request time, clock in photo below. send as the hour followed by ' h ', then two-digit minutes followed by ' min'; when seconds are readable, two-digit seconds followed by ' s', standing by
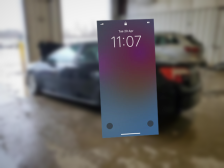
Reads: 11 h 07 min
